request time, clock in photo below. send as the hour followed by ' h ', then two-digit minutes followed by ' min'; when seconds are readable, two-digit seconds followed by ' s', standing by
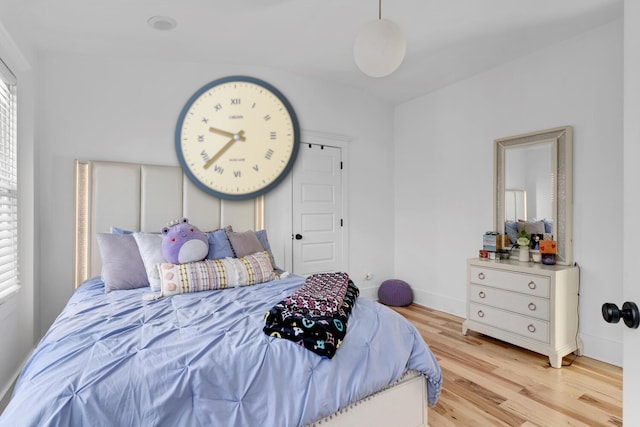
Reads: 9 h 38 min
